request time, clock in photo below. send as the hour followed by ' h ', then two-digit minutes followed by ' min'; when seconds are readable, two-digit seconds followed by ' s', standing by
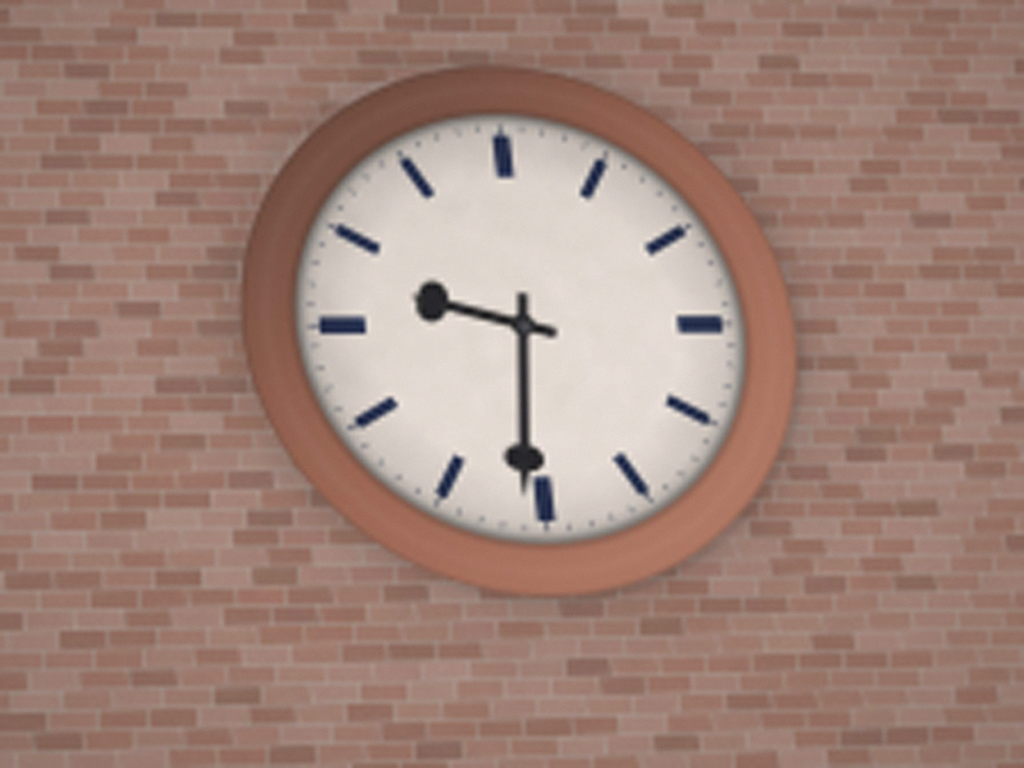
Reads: 9 h 31 min
